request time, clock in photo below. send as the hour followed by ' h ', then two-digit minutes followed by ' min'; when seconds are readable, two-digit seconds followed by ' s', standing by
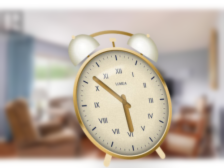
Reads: 5 h 52 min
